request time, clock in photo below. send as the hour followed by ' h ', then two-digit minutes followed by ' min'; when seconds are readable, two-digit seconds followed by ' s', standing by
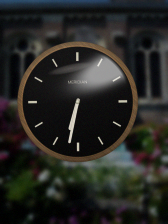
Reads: 6 h 32 min
